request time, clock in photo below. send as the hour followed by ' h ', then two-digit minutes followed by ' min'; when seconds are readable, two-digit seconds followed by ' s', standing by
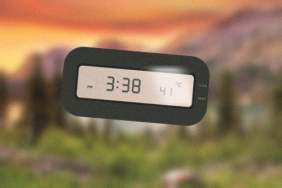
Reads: 3 h 38 min
